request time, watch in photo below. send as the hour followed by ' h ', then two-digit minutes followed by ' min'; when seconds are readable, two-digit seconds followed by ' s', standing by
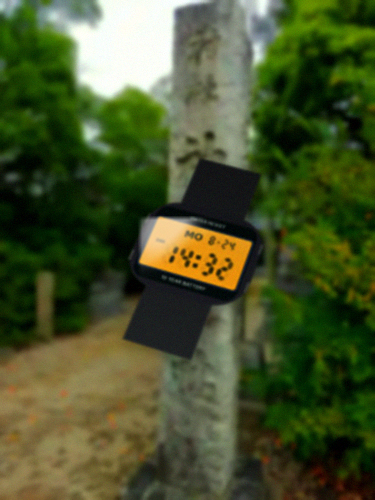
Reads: 14 h 32 min
